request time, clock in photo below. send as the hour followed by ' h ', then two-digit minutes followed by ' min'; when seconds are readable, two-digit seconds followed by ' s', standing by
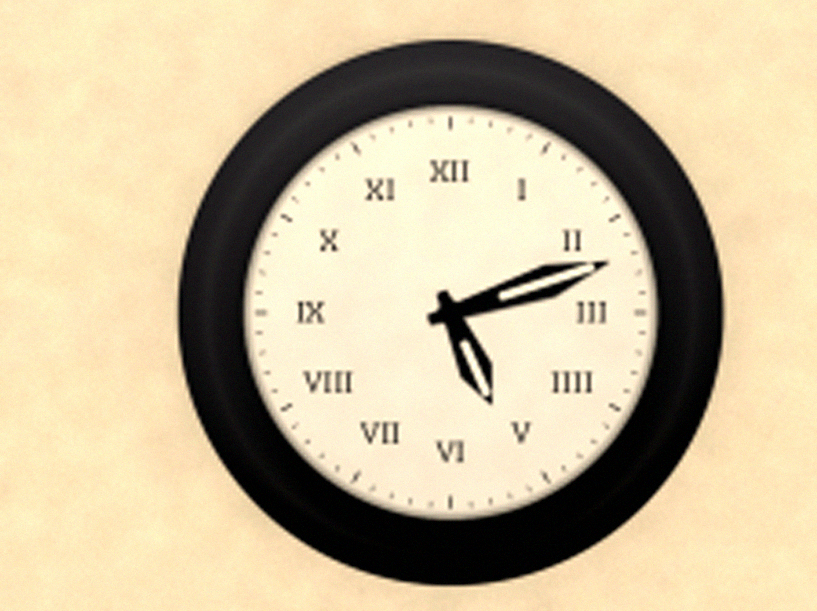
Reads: 5 h 12 min
